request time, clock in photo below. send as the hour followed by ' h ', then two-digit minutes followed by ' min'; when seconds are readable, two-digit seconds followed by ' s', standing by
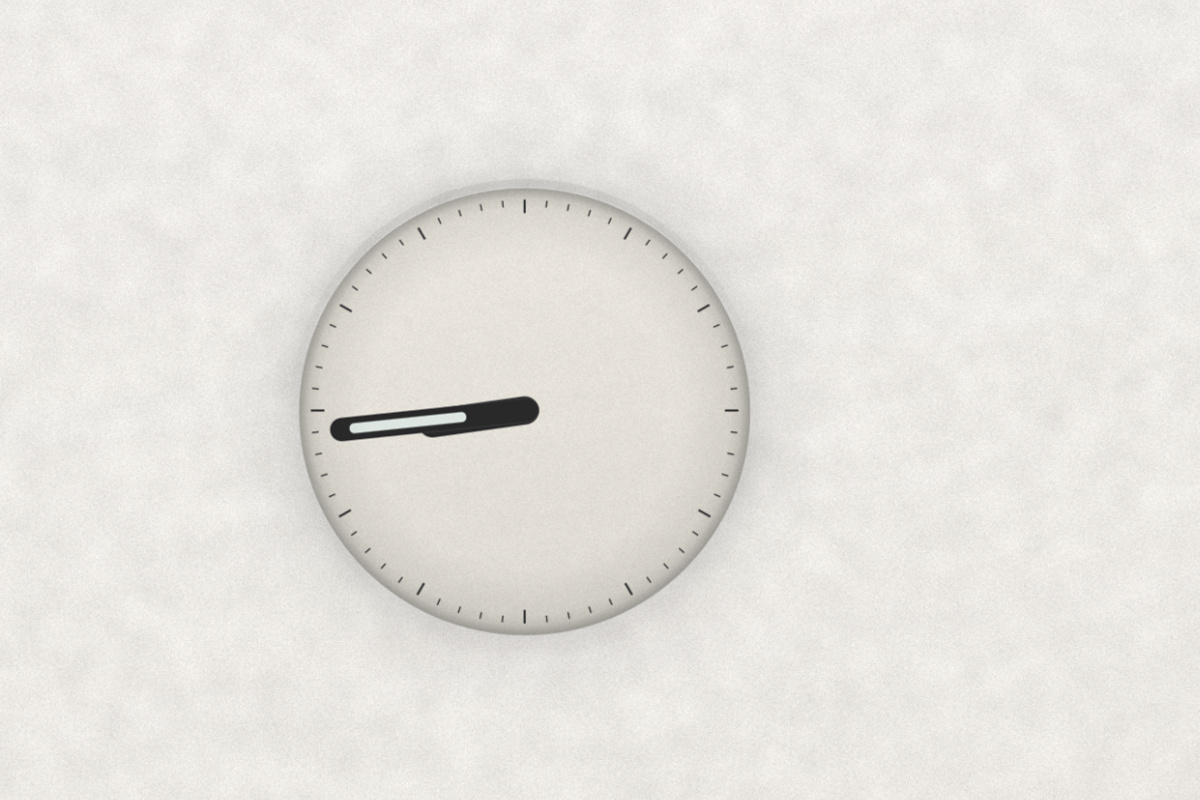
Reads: 8 h 44 min
